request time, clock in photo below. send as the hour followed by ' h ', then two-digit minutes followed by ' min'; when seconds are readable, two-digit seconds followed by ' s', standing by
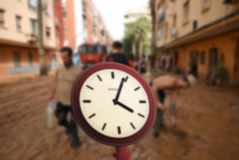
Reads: 4 h 04 min
